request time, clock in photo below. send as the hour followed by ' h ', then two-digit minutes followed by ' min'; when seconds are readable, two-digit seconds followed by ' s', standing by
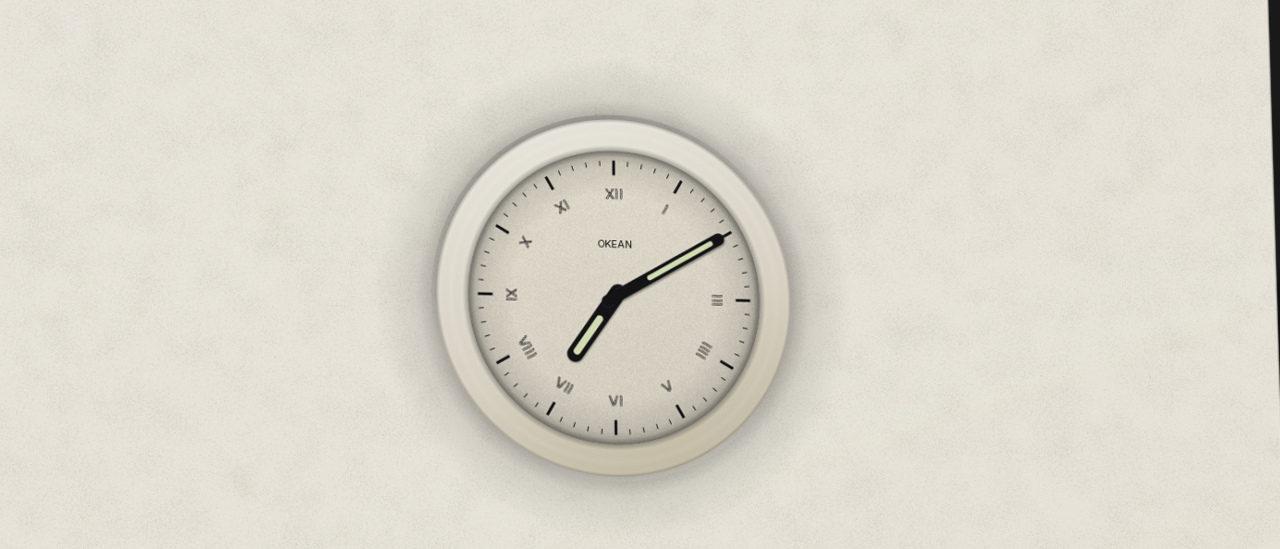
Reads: 7 h 10 min
